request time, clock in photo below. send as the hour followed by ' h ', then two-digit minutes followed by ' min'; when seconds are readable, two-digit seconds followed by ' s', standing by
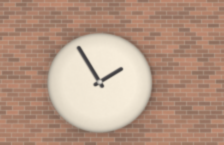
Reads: 1 h 55 min
